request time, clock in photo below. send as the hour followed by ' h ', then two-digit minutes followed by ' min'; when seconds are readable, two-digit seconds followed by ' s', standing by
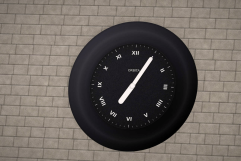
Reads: 7 h 05 min
